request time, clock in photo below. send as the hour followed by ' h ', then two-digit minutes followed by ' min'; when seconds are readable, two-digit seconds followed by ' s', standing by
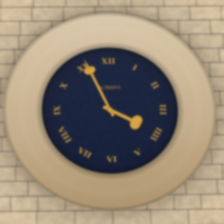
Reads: 3 h 56 min
